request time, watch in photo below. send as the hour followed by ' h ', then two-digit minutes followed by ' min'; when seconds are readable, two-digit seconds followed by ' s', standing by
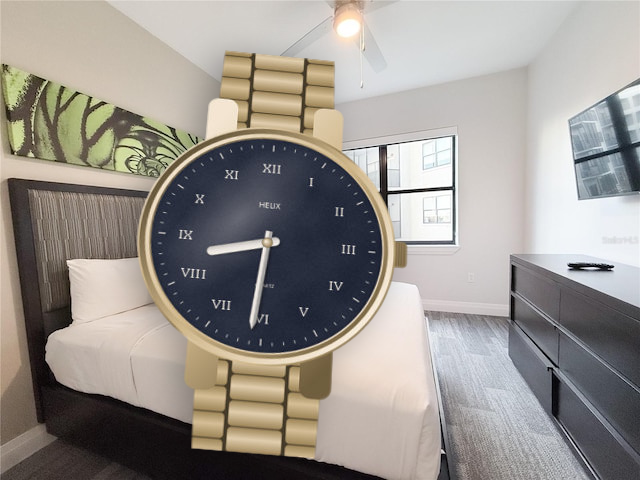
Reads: 8 h 31 min
